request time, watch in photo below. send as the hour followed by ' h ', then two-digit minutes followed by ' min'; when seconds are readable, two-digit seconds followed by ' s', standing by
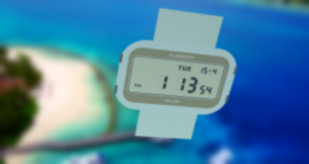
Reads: 1 h 13 min
